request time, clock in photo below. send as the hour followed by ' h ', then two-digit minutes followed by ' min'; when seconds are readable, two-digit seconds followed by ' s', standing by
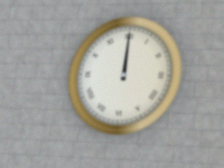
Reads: 12 h 00 min
